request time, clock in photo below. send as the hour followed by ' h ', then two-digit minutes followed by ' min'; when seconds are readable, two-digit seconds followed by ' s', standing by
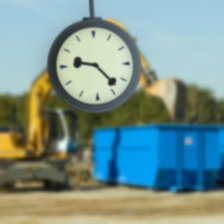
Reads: 9 h 23 min
